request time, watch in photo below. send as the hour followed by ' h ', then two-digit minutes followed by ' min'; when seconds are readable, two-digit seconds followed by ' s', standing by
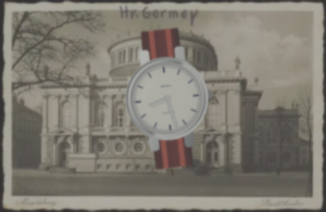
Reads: 8 h 28 min
